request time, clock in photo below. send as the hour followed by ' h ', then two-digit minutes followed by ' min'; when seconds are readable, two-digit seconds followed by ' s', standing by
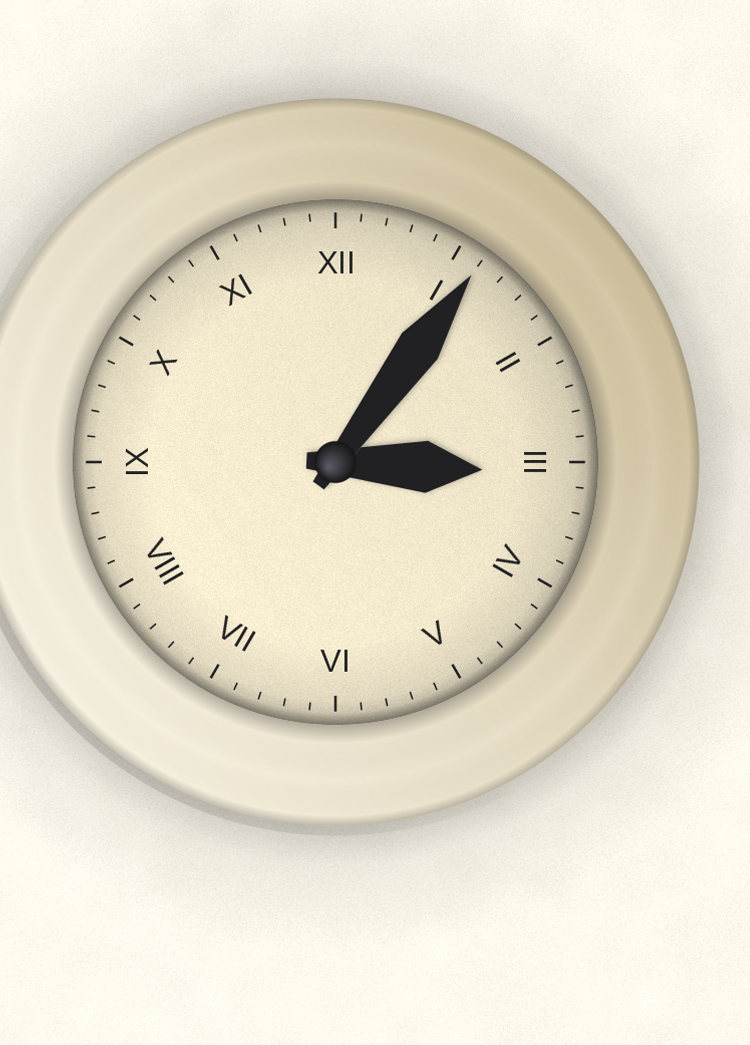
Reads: 3 h 06 min
